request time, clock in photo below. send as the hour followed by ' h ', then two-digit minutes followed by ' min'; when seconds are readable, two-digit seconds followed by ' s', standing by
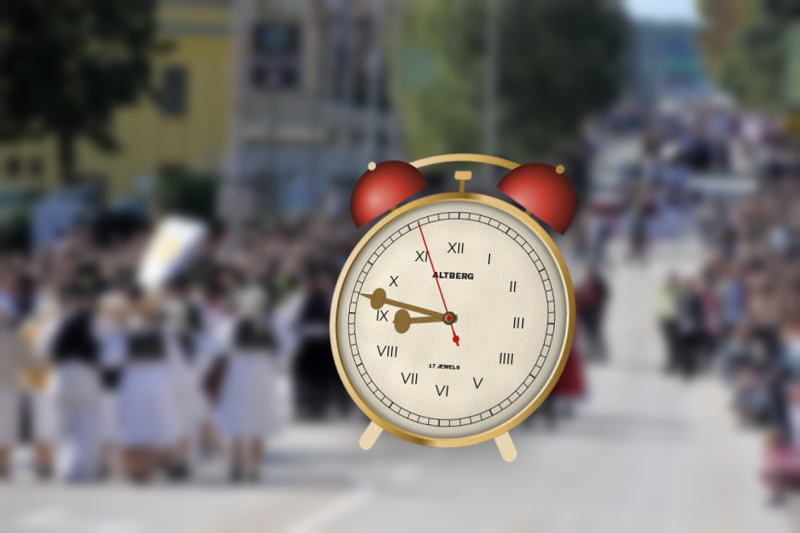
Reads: 8 h 46 min 56 s
